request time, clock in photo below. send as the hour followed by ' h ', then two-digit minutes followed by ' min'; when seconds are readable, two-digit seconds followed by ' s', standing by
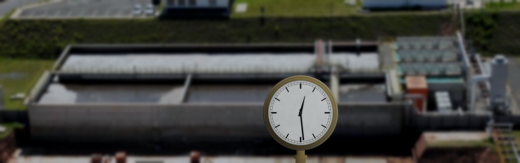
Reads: 12 h 29 min
